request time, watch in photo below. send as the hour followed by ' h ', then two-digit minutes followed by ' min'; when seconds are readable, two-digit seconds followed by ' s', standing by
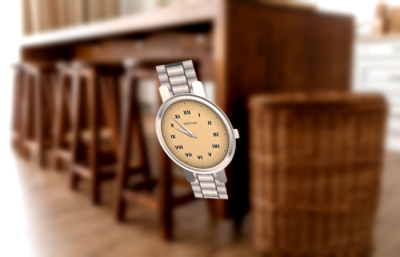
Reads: 9 h 53 min
